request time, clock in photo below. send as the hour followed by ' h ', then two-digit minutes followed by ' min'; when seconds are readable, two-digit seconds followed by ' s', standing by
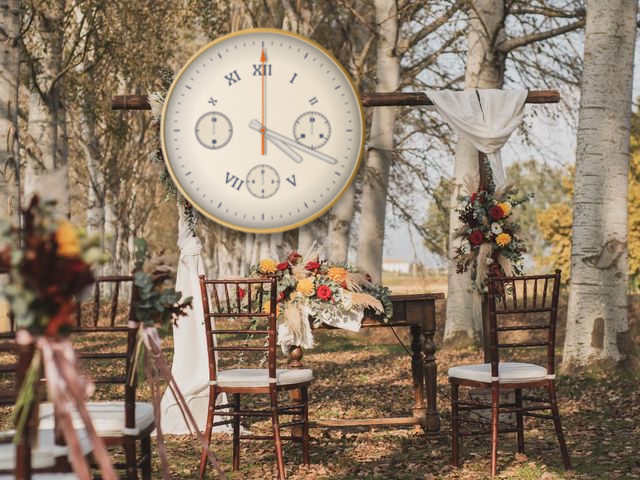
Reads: 4 h 19 min
